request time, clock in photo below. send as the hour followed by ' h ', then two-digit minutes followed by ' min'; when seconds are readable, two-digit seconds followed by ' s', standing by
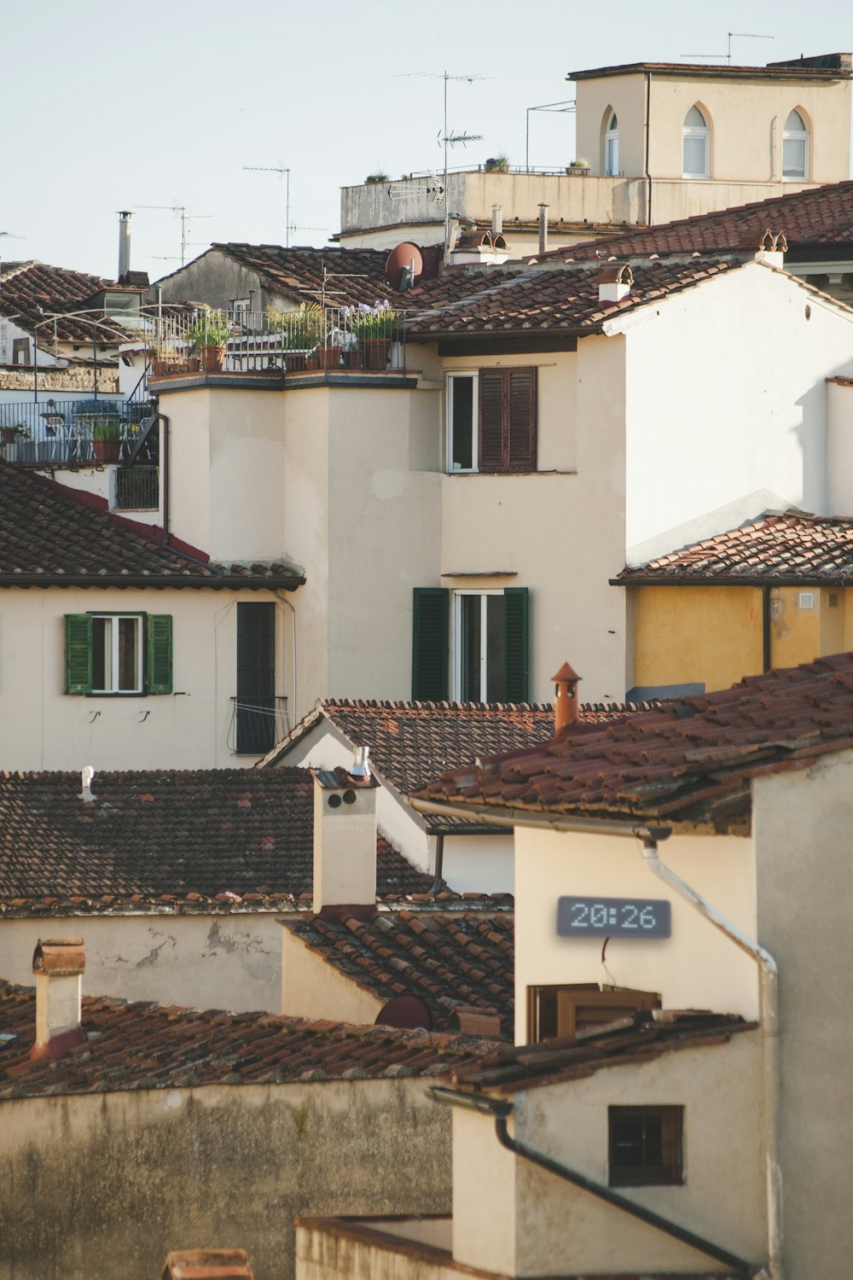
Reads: 20 h 26 min
